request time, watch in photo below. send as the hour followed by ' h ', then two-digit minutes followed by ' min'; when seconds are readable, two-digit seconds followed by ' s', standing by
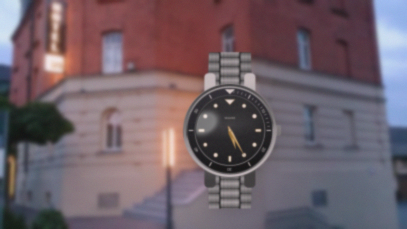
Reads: 5 h 25 min
